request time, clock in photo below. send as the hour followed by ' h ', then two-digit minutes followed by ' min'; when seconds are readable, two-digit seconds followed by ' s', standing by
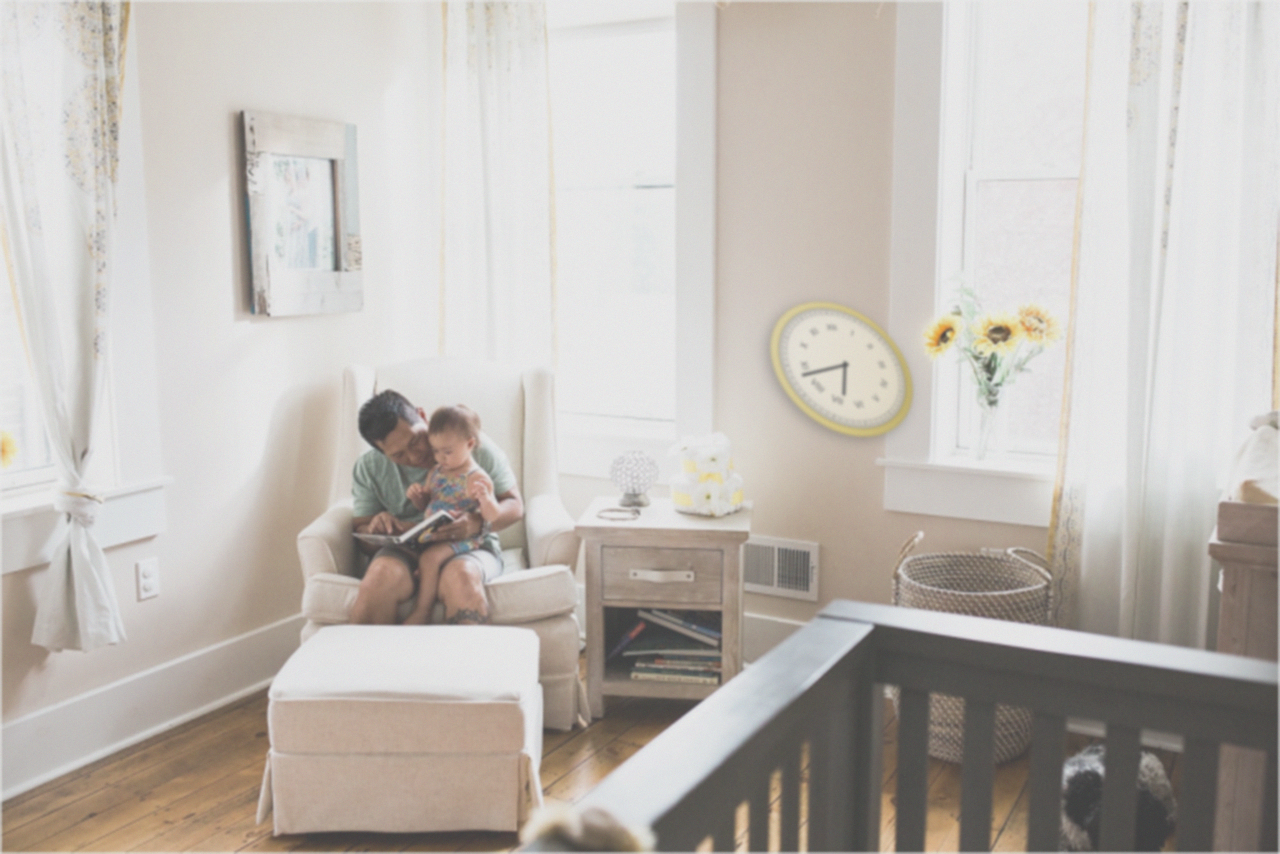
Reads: 6 h 43 min
